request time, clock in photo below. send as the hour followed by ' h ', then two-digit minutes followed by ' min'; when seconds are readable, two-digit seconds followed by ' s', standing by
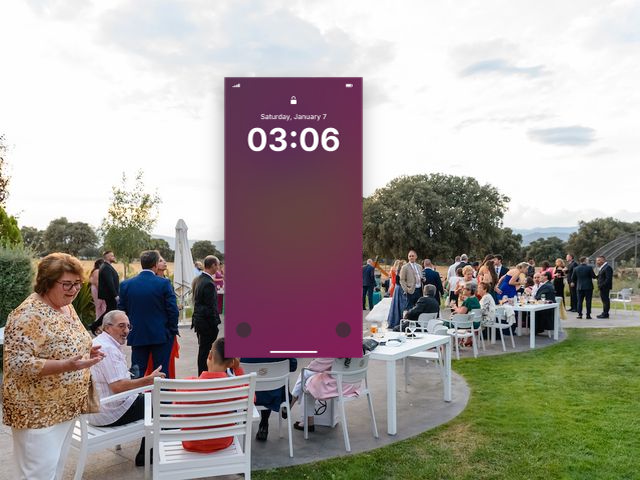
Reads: 3 h 06 min
